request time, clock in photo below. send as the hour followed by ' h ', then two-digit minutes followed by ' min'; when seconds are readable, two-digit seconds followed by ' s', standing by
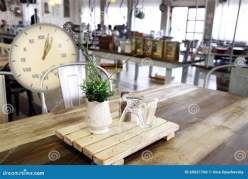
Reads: 1 h 03 min
